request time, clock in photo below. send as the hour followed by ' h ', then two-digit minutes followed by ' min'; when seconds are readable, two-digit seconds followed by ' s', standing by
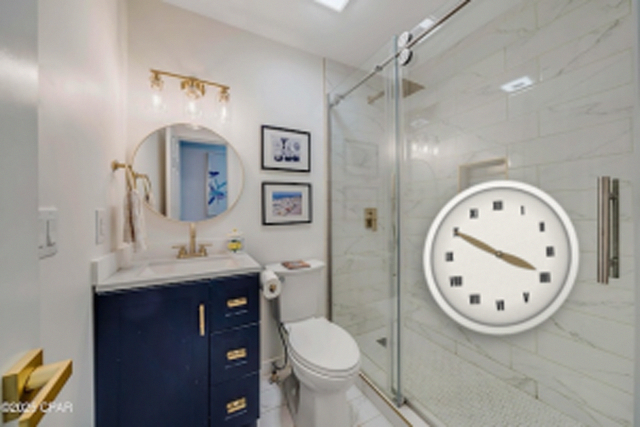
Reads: 3 h 50 min
